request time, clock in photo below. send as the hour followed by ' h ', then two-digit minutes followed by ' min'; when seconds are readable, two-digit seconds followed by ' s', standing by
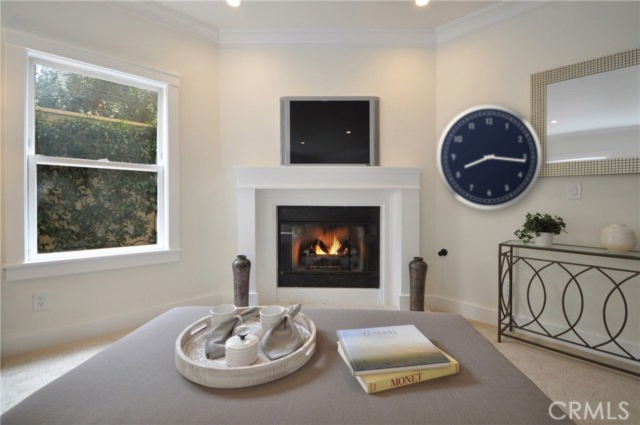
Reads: 8 h 16 min
